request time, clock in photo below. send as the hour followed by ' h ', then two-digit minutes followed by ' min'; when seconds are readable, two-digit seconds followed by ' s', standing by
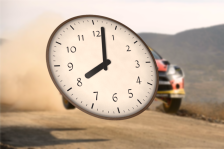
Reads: 8 h 02 min
